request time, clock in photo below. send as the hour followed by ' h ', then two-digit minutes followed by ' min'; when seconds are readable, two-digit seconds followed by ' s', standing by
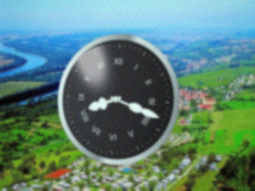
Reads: 8 h 18 min
